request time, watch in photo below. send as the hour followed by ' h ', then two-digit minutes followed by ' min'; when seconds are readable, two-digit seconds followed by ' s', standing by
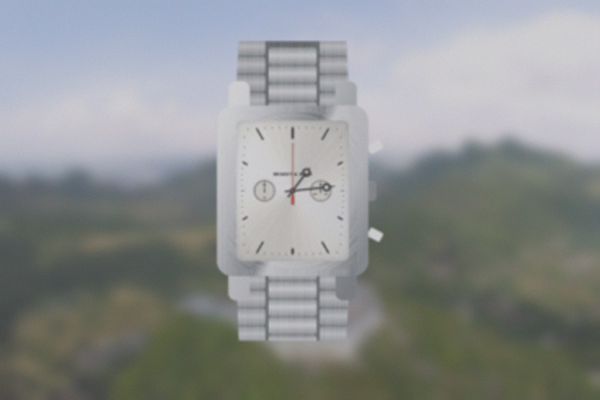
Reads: 1 h 14 min
